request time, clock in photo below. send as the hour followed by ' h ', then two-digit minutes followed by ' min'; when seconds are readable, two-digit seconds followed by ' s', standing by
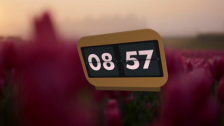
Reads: 8 h 57 min
